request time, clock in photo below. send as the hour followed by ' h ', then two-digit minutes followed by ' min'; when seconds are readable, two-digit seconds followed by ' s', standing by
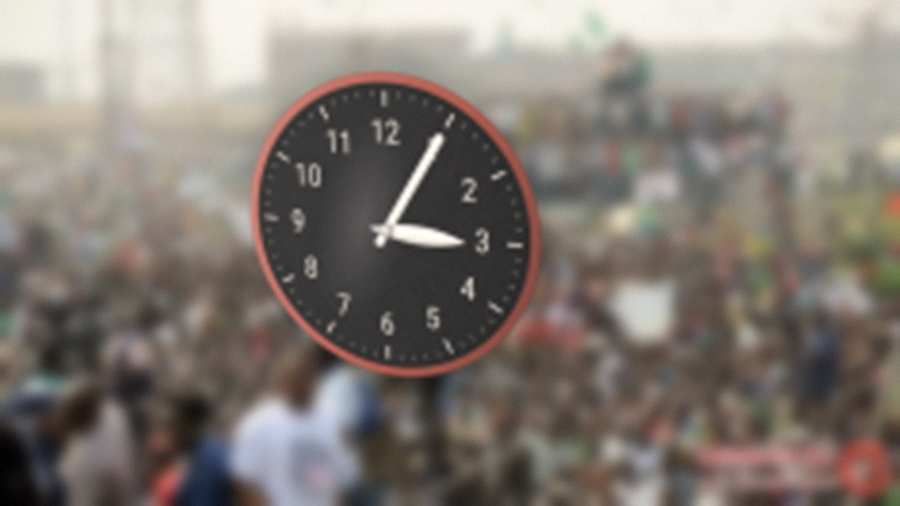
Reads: 3 h 05 min
